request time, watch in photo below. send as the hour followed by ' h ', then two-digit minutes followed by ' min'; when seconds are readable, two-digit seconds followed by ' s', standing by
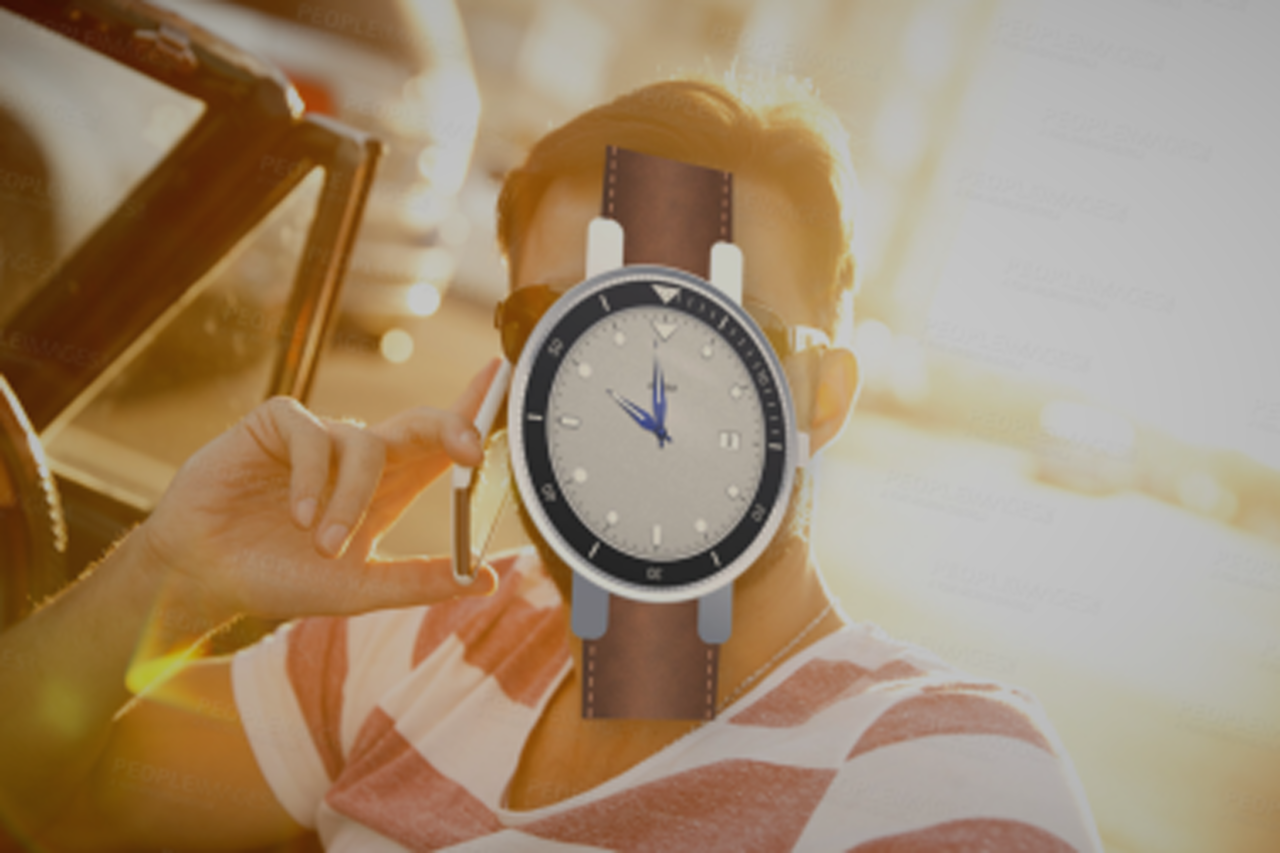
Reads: 9 h 59 min
